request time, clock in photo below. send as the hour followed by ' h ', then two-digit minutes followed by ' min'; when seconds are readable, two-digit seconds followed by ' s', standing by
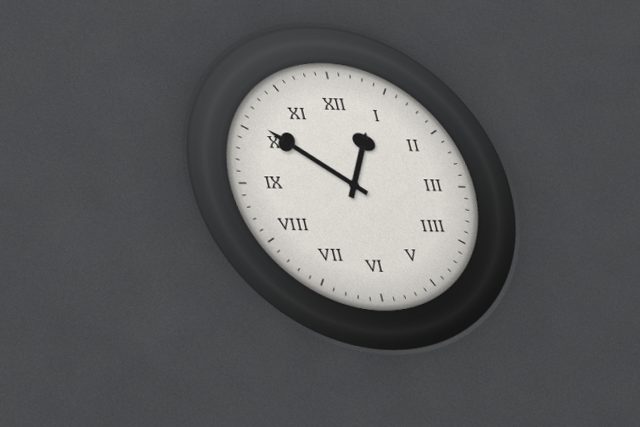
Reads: 12 h 51 min
